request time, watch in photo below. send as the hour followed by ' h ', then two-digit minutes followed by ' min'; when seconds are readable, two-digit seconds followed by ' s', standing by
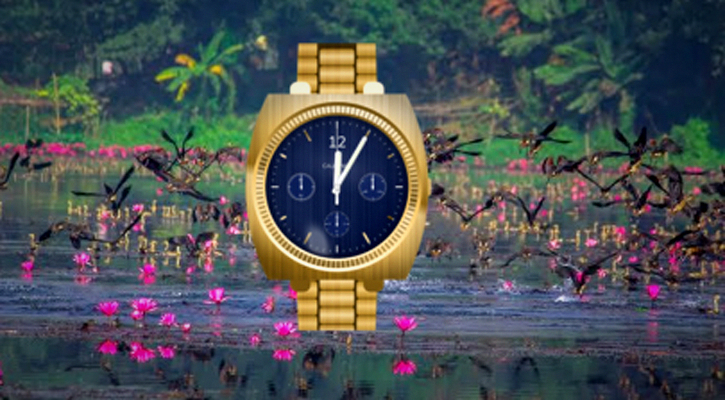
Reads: 12 h 05 min
